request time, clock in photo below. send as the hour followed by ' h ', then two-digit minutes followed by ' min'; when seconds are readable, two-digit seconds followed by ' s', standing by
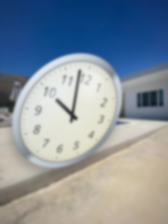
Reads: 9 h 58 min
